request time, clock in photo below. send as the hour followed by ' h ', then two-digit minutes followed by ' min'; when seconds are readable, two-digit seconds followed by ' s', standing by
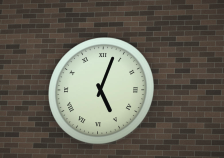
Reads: 5 h 03 min
